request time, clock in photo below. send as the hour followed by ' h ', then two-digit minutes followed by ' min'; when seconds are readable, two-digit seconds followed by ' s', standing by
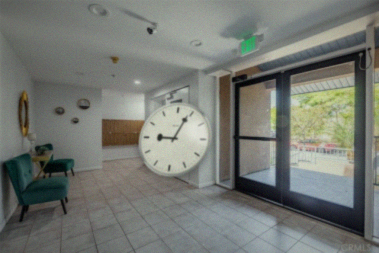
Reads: 9 h 04 min
